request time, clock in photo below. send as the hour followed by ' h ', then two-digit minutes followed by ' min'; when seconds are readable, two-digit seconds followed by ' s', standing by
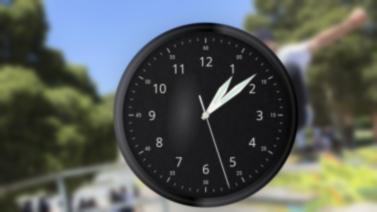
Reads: 1 h 08 min 27 s
